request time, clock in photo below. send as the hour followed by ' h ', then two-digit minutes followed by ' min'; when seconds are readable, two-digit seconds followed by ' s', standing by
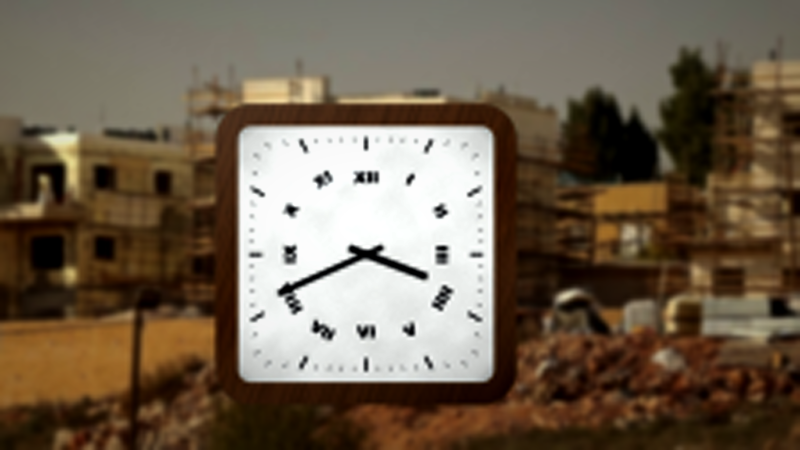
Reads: 3 h 41 min
